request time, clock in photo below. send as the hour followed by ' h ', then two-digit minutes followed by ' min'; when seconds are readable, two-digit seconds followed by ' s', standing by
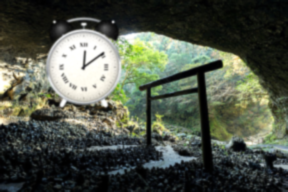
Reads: 12 h 09 min
